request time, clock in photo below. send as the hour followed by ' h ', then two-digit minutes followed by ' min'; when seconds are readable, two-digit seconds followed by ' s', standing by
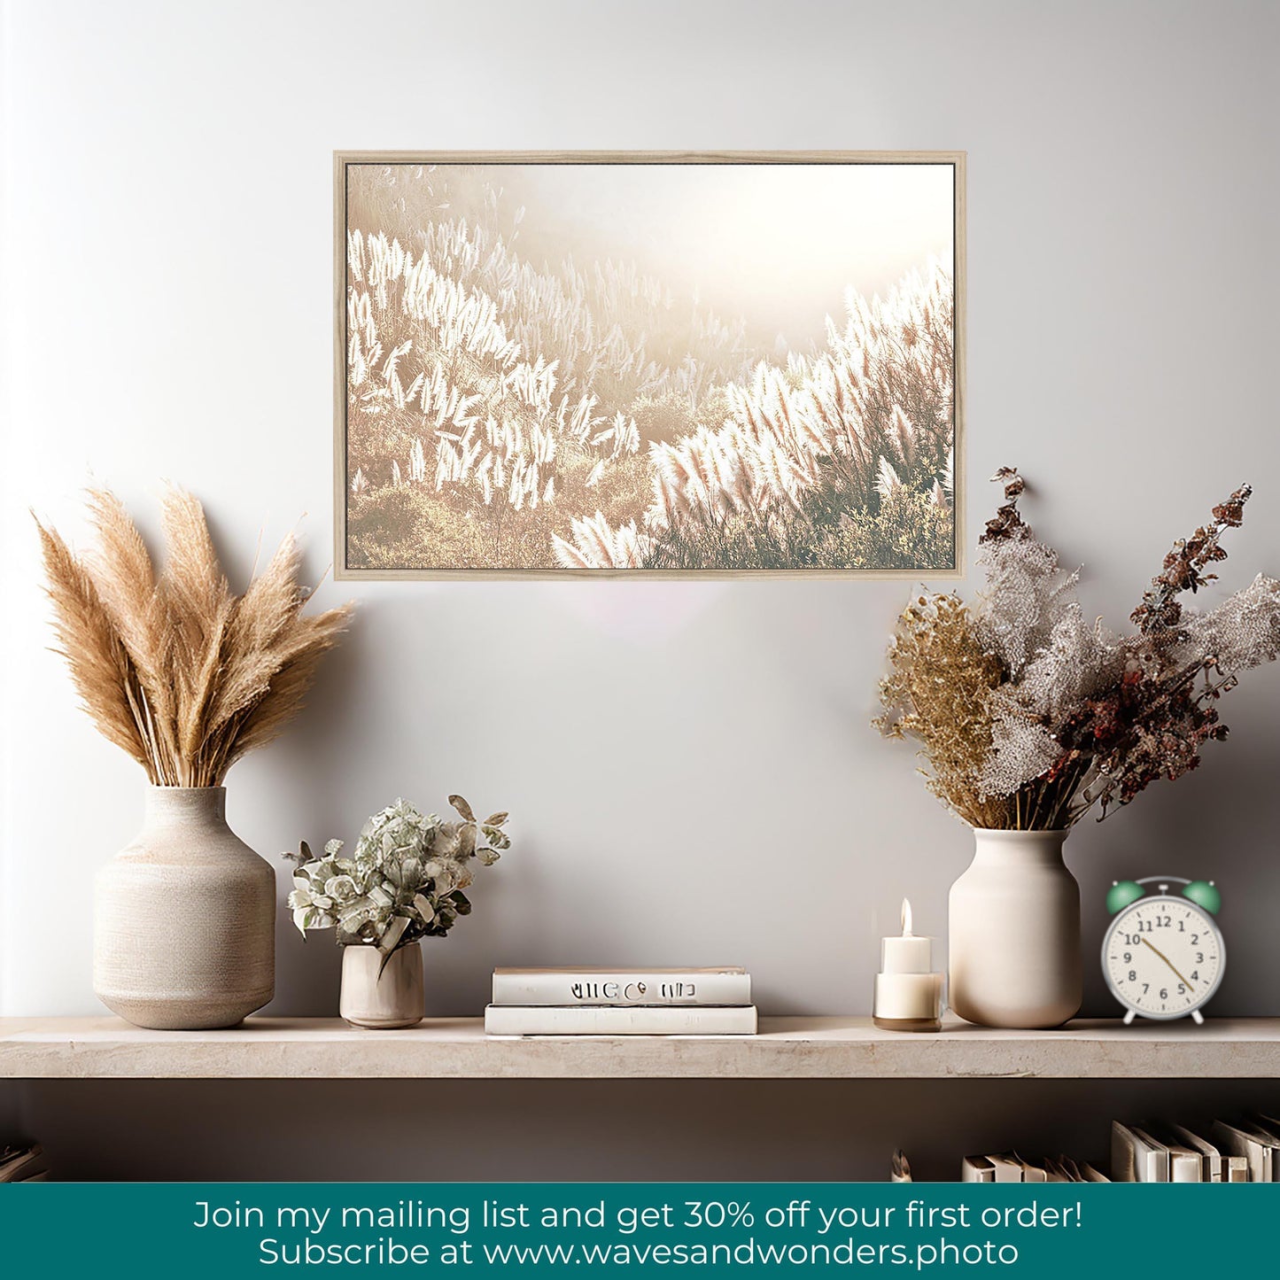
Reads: 10 h 23 min
